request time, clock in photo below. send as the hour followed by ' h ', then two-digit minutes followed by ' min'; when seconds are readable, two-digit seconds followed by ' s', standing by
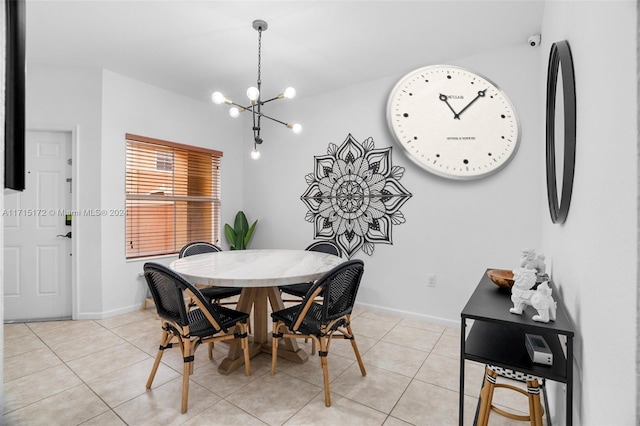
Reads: 11 h 08 min
